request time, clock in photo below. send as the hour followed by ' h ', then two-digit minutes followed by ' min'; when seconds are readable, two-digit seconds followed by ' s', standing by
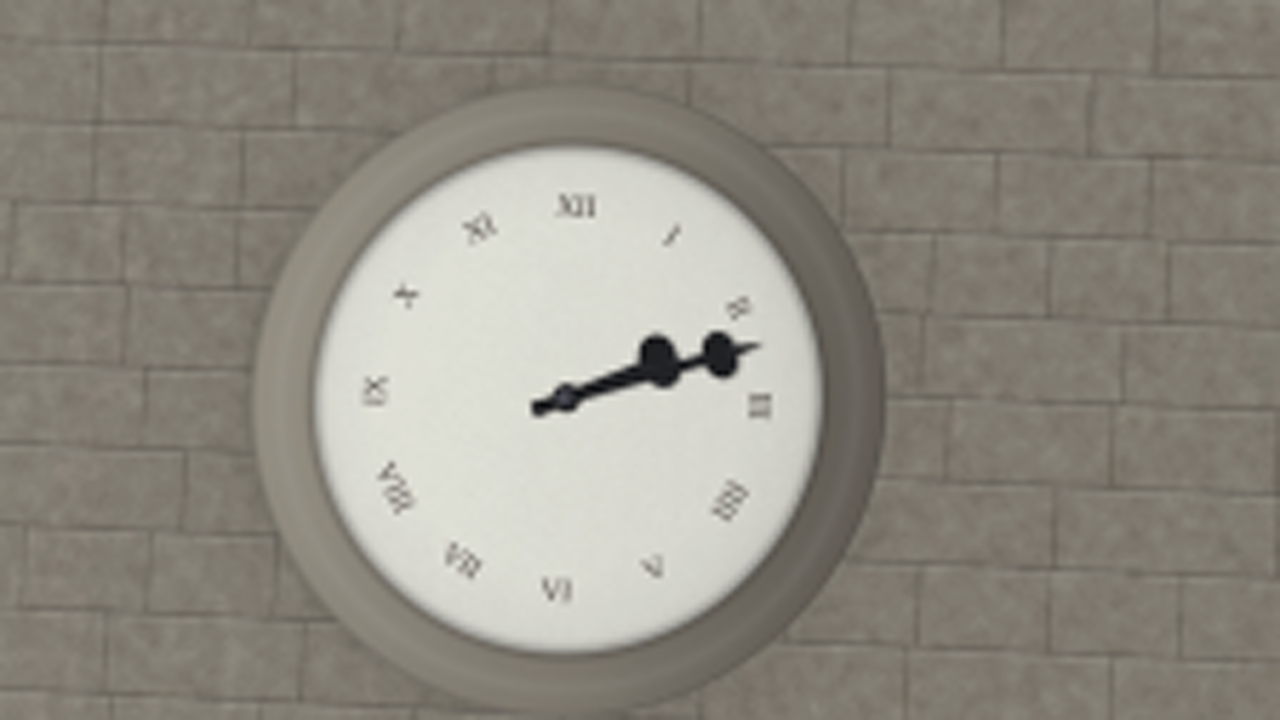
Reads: 2 h 12 min
